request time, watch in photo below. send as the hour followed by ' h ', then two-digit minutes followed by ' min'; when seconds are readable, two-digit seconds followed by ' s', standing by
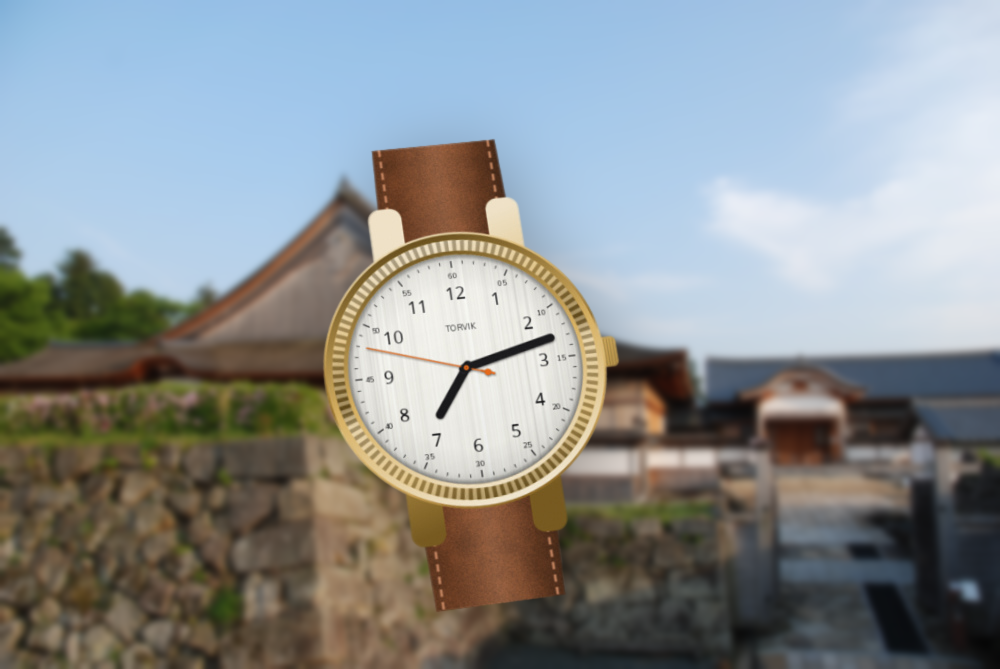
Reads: 7 h 12 min 48 s
